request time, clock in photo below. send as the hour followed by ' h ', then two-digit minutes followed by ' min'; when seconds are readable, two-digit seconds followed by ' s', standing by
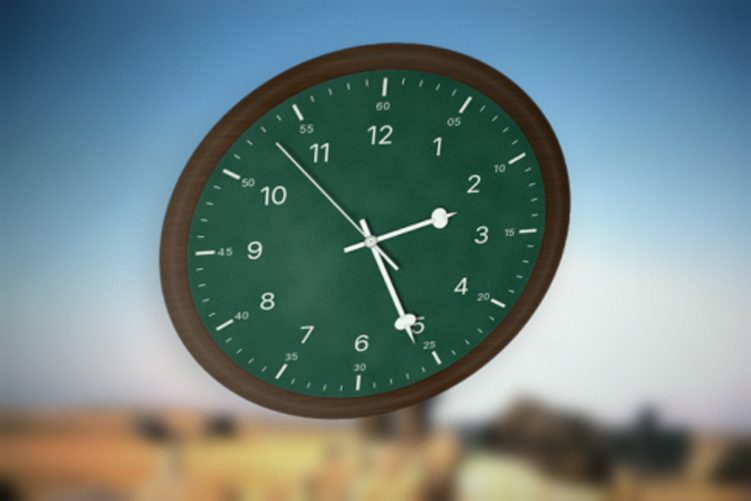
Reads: 2 h 25 min 53 s
